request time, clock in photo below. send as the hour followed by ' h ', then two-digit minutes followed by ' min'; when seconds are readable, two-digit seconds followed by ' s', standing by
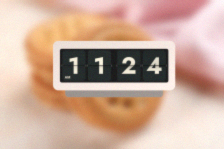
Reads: 11 h 24 min
